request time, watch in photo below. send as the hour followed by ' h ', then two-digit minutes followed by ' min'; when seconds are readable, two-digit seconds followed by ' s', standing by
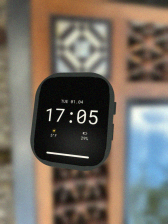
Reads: 17 h 05 min
